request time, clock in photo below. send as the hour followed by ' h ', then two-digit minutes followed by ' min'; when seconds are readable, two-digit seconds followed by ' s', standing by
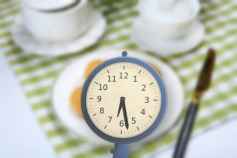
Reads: 6 h 28 min
